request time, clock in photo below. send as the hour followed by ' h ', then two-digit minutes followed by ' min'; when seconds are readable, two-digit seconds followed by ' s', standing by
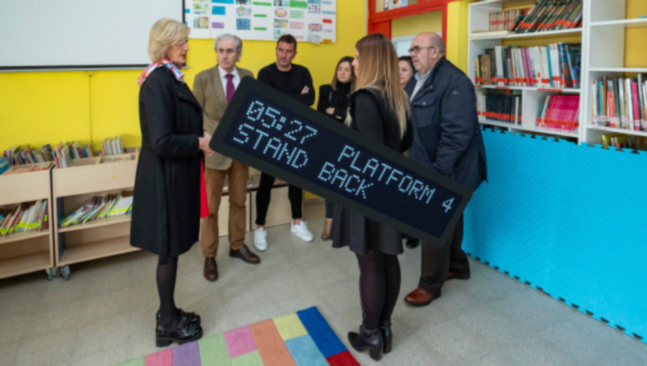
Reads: 5 h 27 min
